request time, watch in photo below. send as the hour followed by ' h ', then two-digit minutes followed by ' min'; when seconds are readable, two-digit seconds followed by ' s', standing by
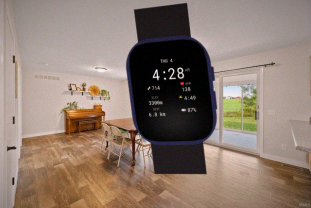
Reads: 4 h 28 min
